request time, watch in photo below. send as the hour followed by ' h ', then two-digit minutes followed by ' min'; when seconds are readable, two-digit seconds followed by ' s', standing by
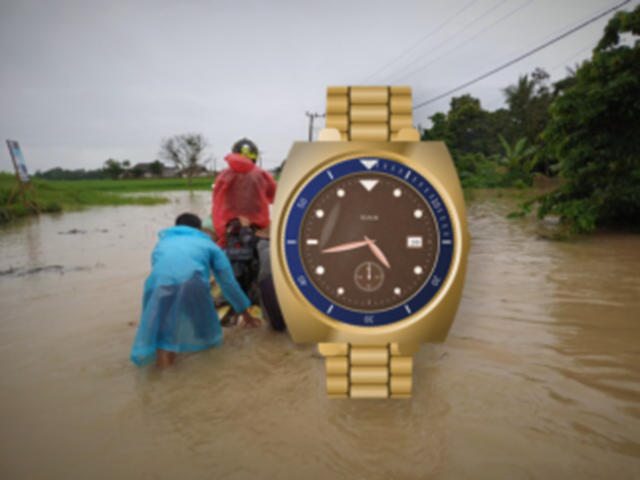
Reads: 4 h 43 min
